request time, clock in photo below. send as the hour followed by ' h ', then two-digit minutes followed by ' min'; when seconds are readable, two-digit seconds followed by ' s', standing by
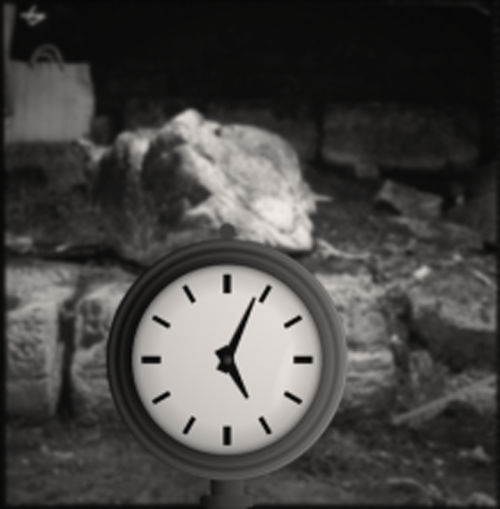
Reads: 5 h 04 min
